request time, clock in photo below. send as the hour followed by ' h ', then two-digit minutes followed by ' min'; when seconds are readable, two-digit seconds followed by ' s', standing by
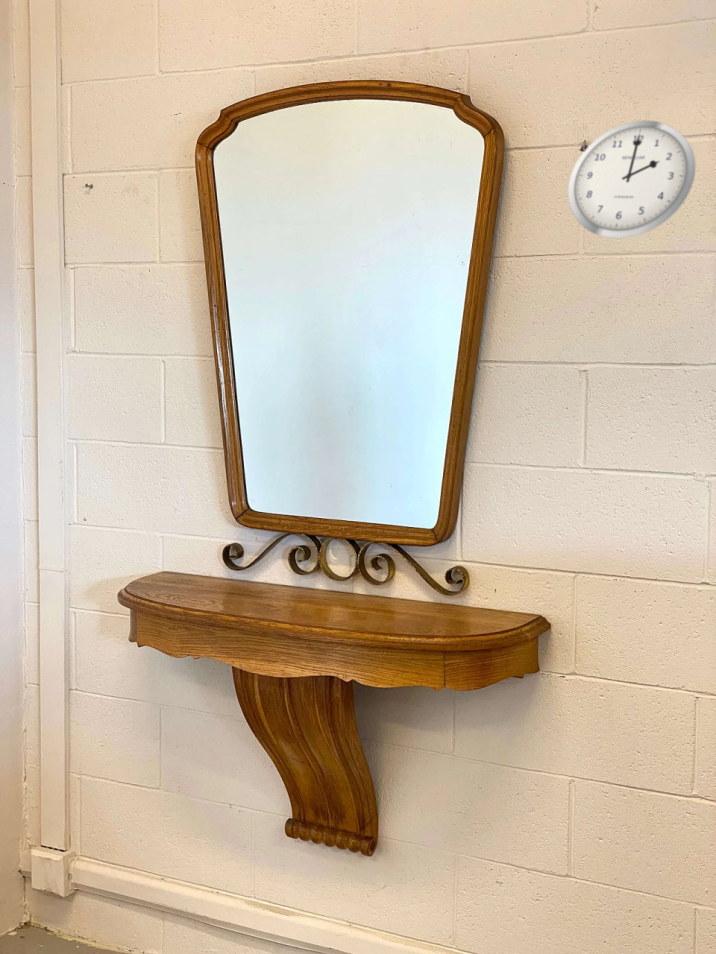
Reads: 2 h 00 min
